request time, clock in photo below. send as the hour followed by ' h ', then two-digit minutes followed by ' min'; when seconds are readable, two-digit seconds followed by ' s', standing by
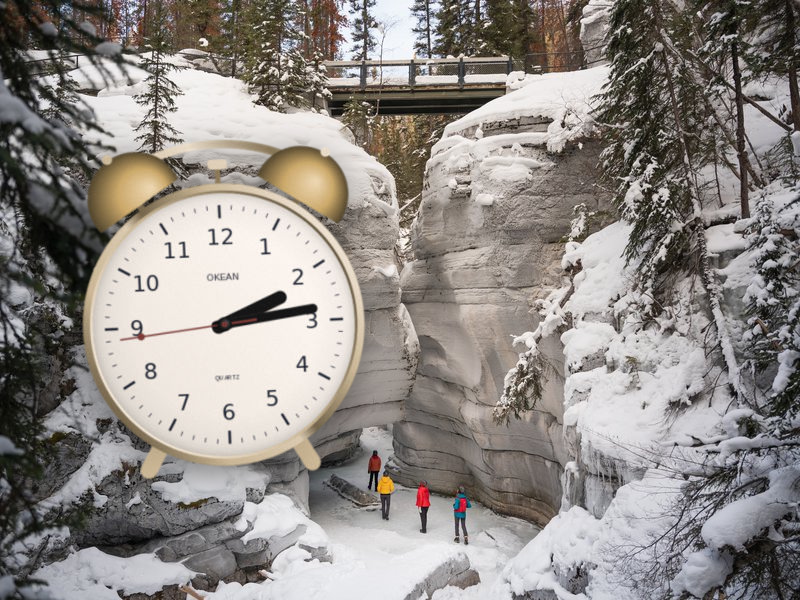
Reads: 2 h 13 min 44 s
